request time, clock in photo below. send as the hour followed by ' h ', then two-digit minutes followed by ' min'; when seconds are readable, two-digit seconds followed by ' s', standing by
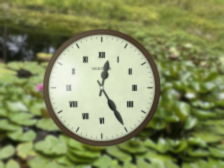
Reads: 12 h 25 min
